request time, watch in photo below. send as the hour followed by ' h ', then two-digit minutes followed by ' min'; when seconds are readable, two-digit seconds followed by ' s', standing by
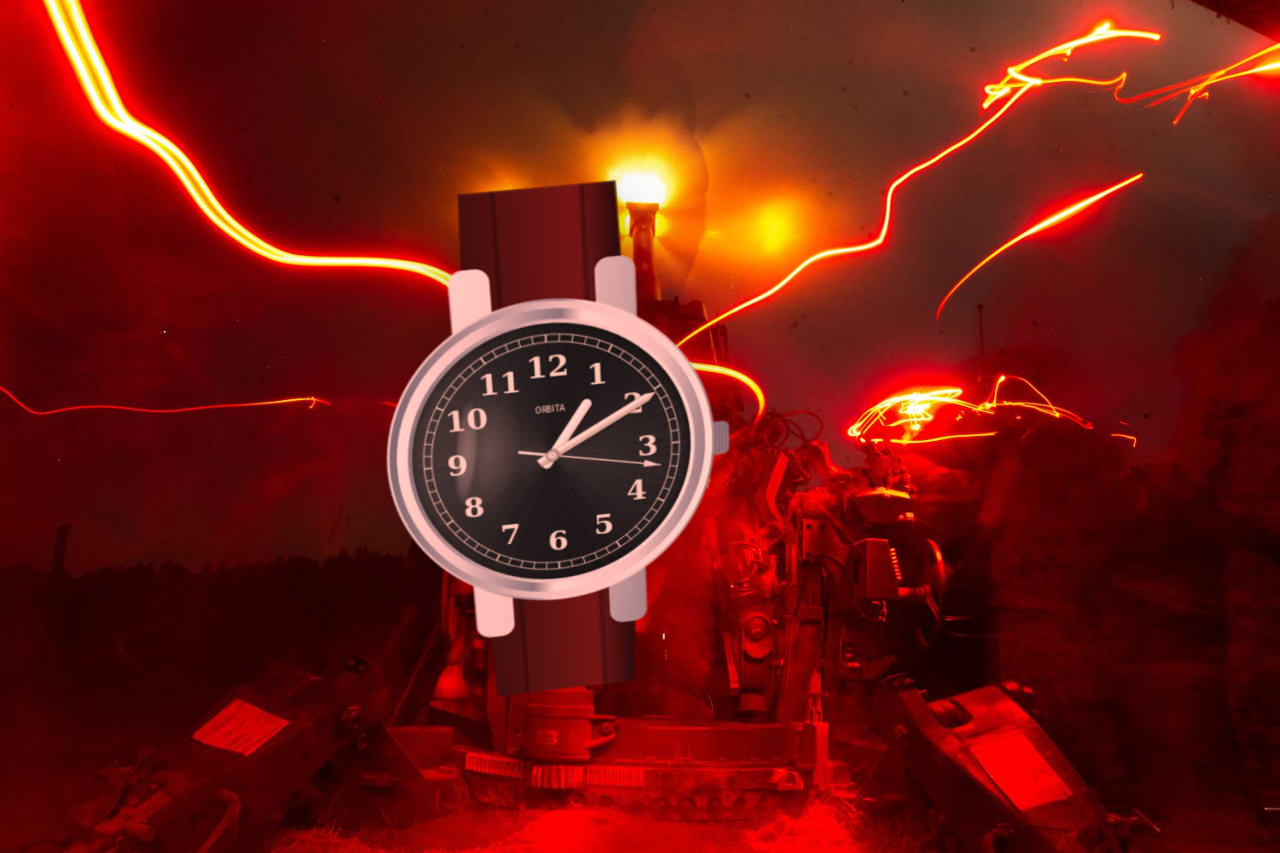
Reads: 1 h 10 min 17 s
